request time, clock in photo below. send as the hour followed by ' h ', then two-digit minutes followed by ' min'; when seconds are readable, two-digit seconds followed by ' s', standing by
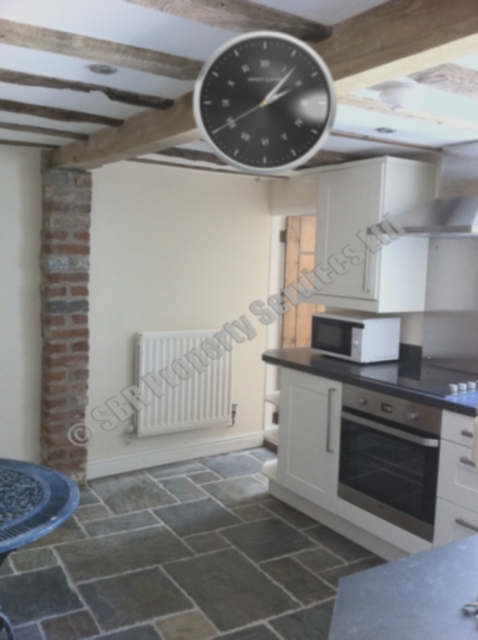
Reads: 2 h 06 min 40 s
